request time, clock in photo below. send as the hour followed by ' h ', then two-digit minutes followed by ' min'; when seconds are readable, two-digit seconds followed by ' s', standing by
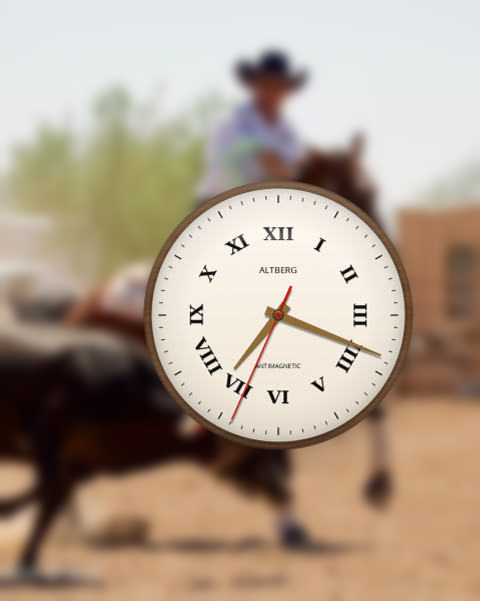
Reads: 7 h 18 min 34 s
